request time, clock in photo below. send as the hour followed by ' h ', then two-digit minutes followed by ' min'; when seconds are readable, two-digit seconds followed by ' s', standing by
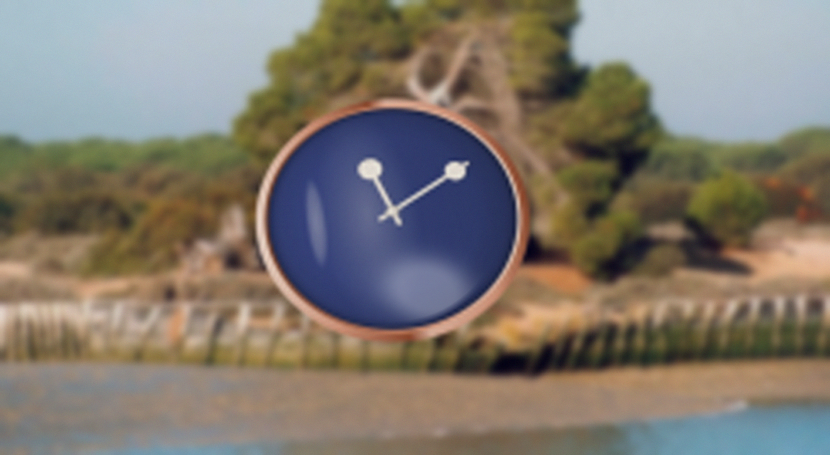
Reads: 11 h 09 min
